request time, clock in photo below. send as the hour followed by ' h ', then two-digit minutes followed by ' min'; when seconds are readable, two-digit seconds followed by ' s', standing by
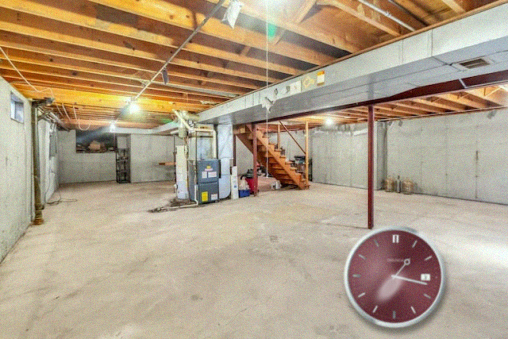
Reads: 1 h 17 min
